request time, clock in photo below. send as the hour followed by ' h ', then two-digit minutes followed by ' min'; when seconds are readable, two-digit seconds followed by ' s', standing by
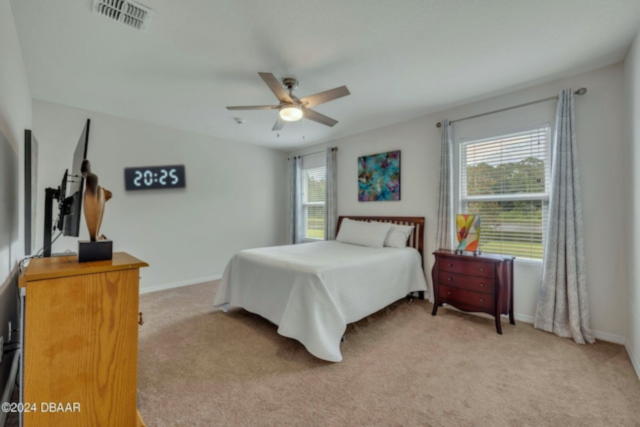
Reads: 20 h 25 min
